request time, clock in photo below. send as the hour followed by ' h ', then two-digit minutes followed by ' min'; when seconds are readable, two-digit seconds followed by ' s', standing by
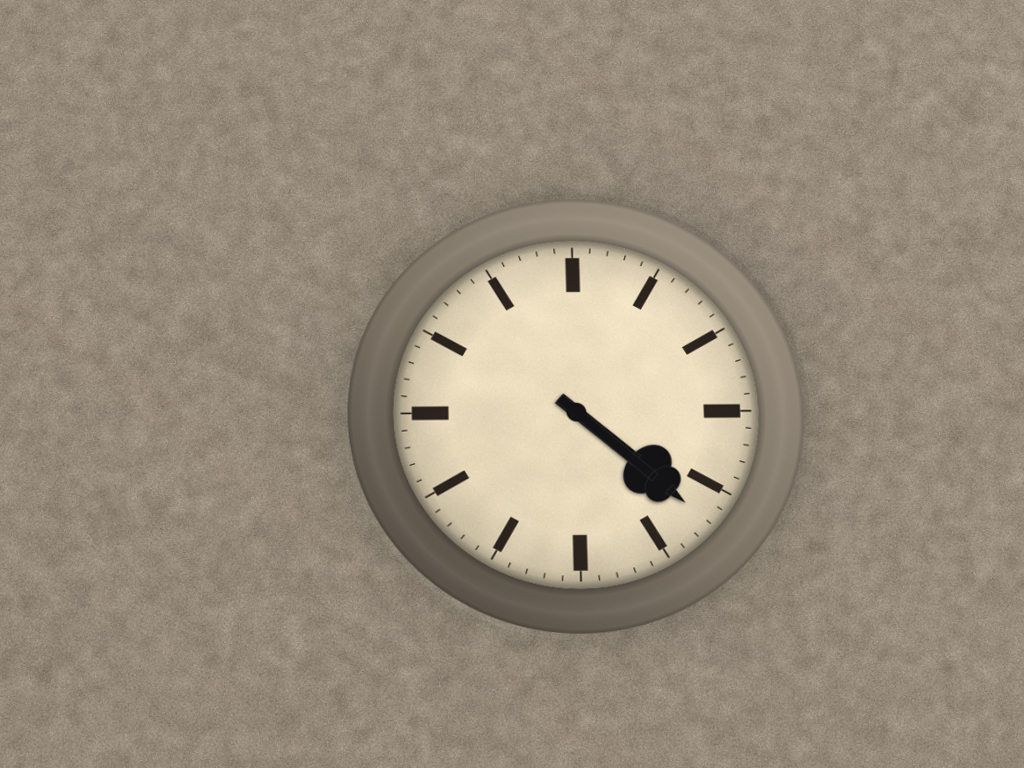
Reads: 4 h 22 min
